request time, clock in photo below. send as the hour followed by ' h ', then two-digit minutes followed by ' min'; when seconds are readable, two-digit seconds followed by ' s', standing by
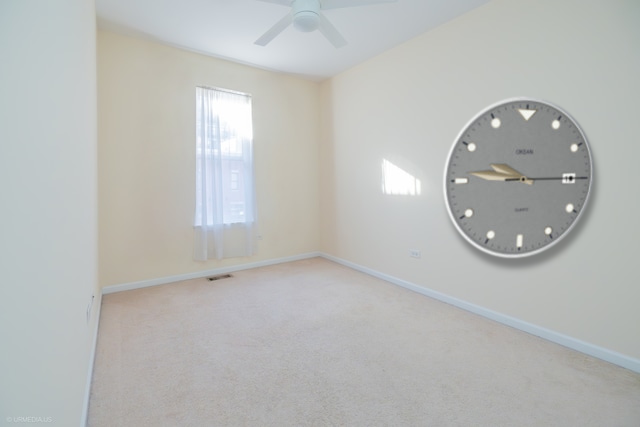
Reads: 9 h 46 min 15 s
